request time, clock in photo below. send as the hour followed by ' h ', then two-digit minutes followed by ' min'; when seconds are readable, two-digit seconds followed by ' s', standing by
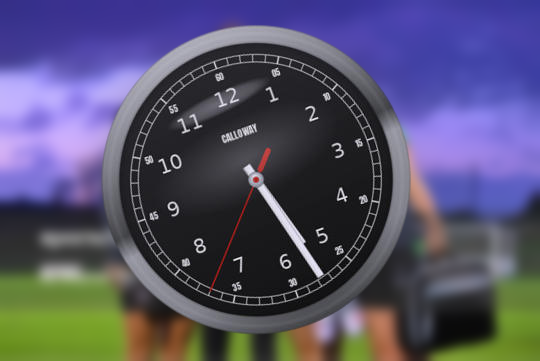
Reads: 5 h 27 min 37 s
